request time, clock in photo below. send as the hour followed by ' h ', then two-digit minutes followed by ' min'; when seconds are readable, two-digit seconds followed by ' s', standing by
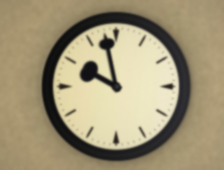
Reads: 9 h 58 min
